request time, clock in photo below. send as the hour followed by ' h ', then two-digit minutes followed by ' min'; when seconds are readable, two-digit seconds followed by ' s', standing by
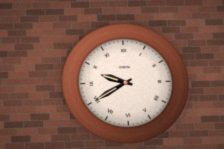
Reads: 9 h 40 min
